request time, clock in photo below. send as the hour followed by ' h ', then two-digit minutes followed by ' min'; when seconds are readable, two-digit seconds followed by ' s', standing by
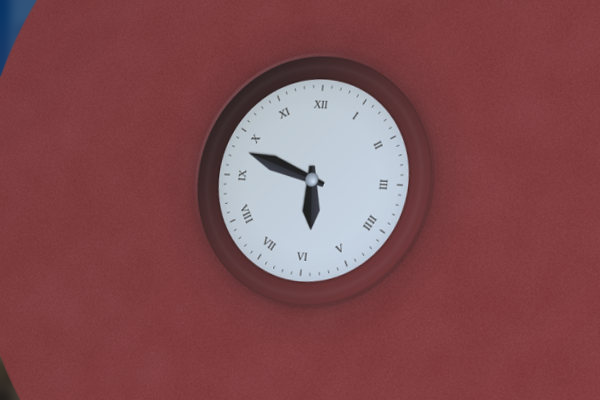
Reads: 5 h 48 min
